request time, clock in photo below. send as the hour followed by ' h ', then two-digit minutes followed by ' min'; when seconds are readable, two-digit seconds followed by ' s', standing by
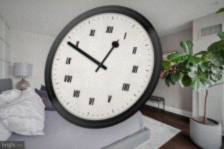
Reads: 12 h 49 min
